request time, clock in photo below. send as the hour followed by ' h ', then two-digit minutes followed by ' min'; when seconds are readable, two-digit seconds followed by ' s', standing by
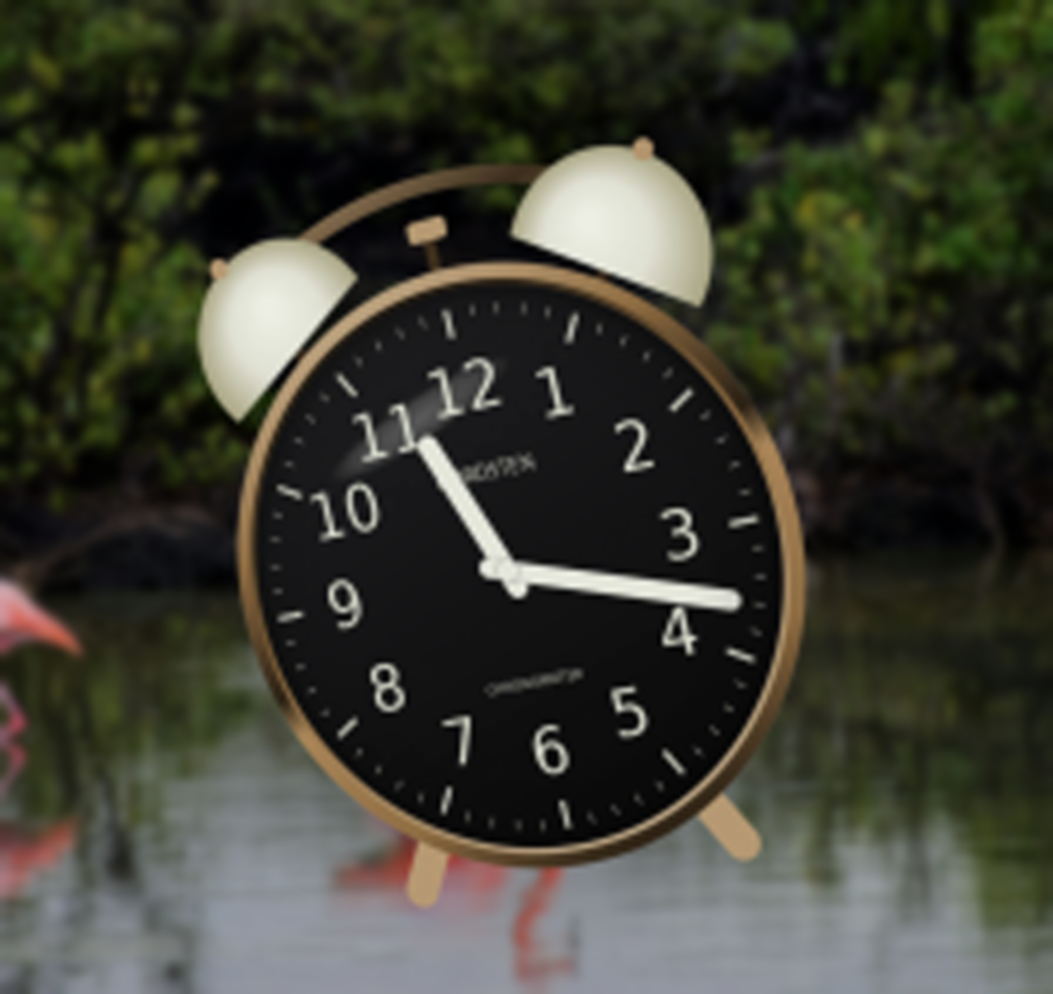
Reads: 11 h 18 min
